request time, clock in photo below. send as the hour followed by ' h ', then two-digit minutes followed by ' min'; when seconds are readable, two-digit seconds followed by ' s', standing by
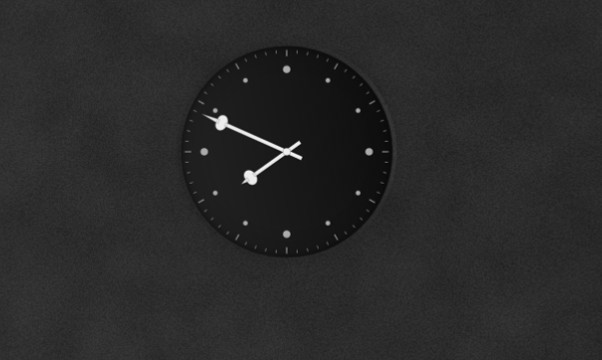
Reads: 7 h 49 min
